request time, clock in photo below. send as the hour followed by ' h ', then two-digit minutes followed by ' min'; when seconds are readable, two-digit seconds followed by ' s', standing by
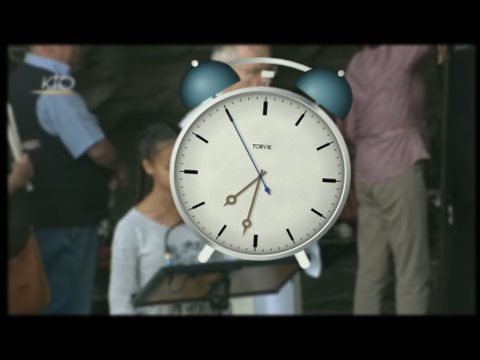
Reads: 7 h 31 min 55 s
